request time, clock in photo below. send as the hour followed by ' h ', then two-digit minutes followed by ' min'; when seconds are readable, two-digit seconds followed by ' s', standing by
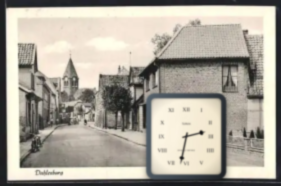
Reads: 2 h 32 min
